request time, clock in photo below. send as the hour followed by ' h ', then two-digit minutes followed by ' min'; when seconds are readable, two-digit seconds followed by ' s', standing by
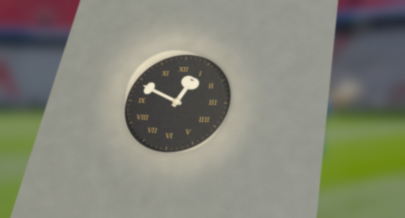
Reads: 12 h 49 min
